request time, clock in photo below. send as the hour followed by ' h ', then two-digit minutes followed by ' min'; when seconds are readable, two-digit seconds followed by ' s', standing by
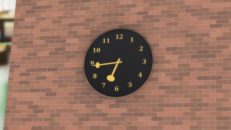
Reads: 6 h 44 min
